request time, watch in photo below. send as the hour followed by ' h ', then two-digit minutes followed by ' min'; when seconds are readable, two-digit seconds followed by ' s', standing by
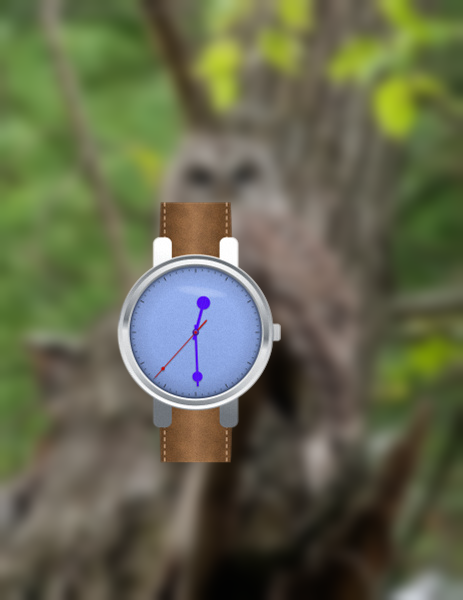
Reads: 12 h 29 min 37 s
